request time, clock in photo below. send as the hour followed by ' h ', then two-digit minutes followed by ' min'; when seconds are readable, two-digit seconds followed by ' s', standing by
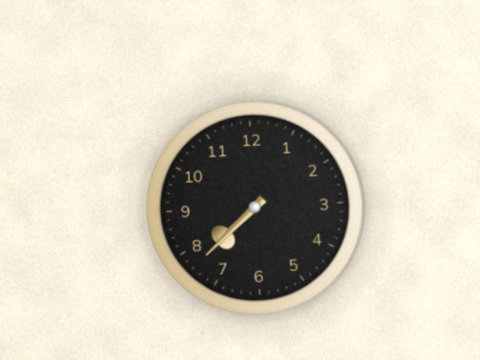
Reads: 7 h 38 min
